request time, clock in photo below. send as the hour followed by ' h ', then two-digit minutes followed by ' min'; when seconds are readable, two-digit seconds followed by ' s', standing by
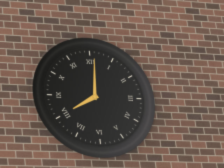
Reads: 8 h 01 min
